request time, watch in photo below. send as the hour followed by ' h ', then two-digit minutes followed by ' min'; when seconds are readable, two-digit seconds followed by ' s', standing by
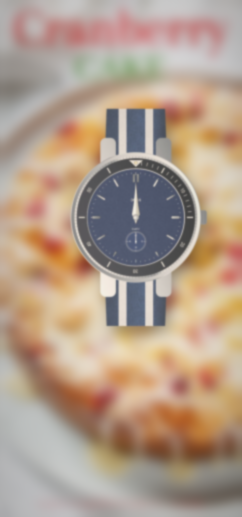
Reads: 12 h 00 min
